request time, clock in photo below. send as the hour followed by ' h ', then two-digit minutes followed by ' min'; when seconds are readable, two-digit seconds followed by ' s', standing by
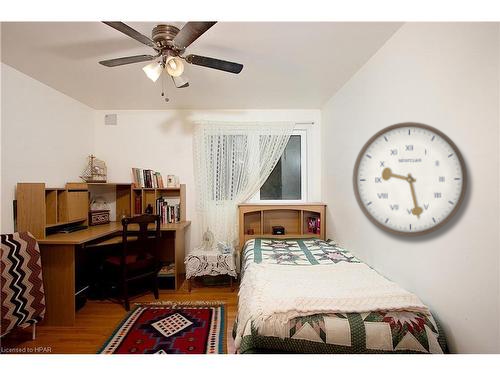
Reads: 9 h 28 min
